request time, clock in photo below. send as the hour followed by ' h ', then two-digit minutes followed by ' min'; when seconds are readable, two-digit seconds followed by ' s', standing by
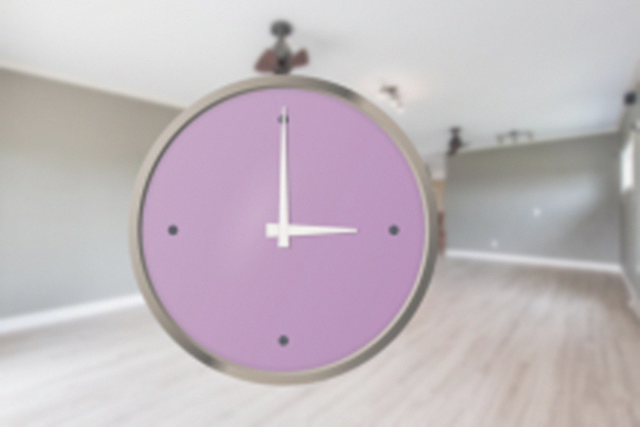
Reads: 3 h 00 min
